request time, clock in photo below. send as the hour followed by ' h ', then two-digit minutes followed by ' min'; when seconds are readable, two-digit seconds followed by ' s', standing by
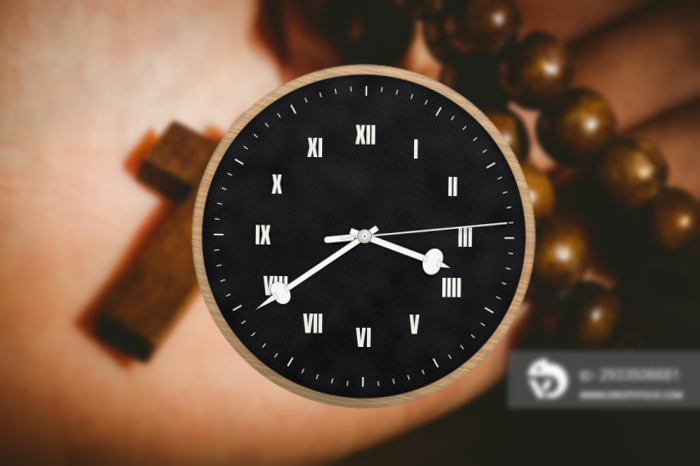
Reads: 3 h 39 min 14 s
